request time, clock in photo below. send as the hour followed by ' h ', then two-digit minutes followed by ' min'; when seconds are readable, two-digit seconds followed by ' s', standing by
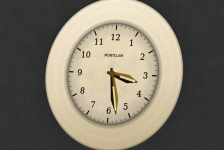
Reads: 3 h 28 min
